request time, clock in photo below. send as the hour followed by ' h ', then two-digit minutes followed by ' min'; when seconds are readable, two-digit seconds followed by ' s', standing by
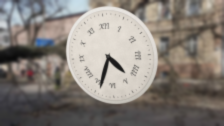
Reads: 4 h 34 min
